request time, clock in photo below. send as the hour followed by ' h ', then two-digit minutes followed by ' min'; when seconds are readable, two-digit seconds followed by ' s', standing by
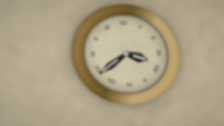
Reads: 3 h 39 min
